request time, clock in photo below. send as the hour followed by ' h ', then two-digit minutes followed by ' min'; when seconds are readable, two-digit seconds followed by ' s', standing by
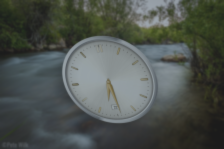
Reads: 6 h 29 min
